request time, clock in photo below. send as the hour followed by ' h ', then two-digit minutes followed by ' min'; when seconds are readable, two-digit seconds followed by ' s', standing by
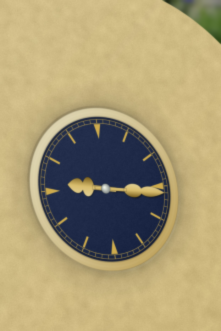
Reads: 9 h 16 min
